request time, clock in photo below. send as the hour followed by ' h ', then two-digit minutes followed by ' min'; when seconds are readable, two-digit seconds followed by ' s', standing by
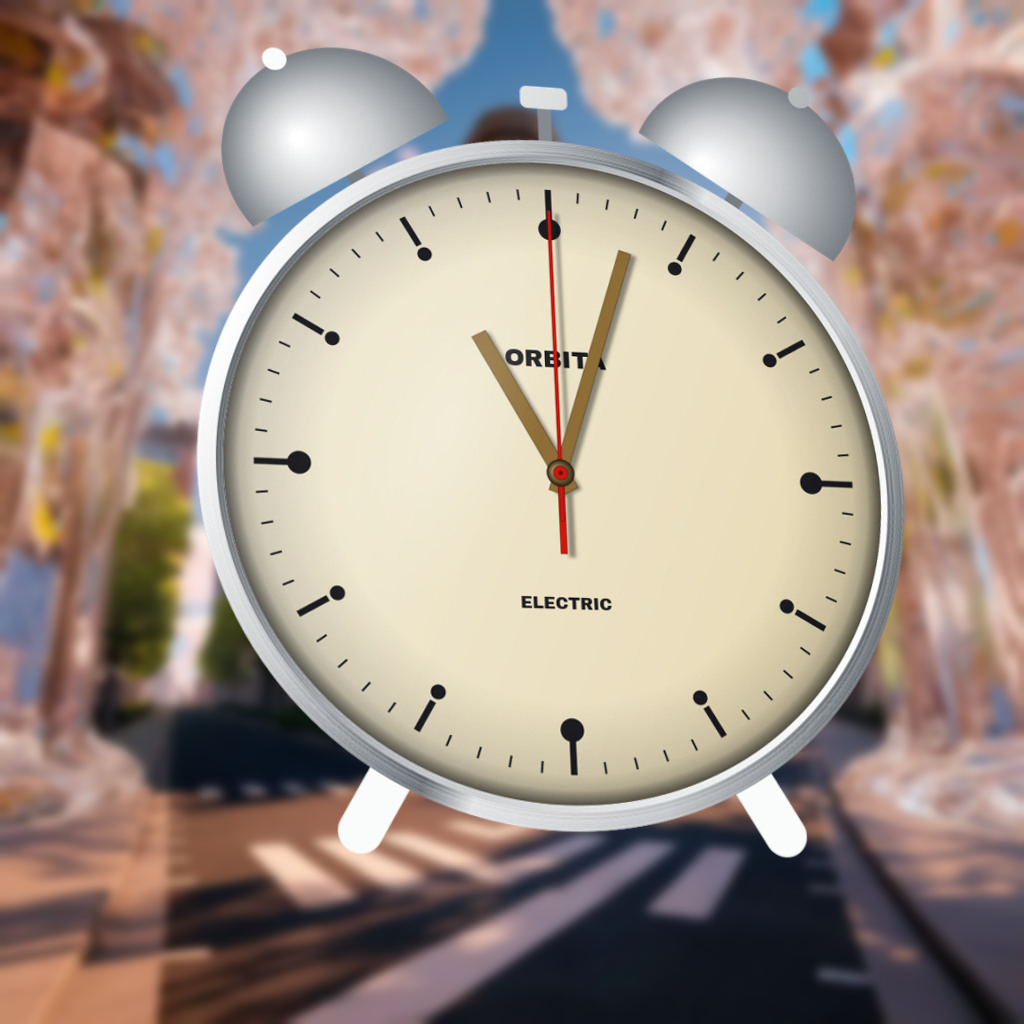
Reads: 11 h 03 min 00 s
